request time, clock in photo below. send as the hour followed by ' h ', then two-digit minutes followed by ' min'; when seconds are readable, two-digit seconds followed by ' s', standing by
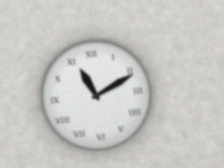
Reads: 11 h 11 min
